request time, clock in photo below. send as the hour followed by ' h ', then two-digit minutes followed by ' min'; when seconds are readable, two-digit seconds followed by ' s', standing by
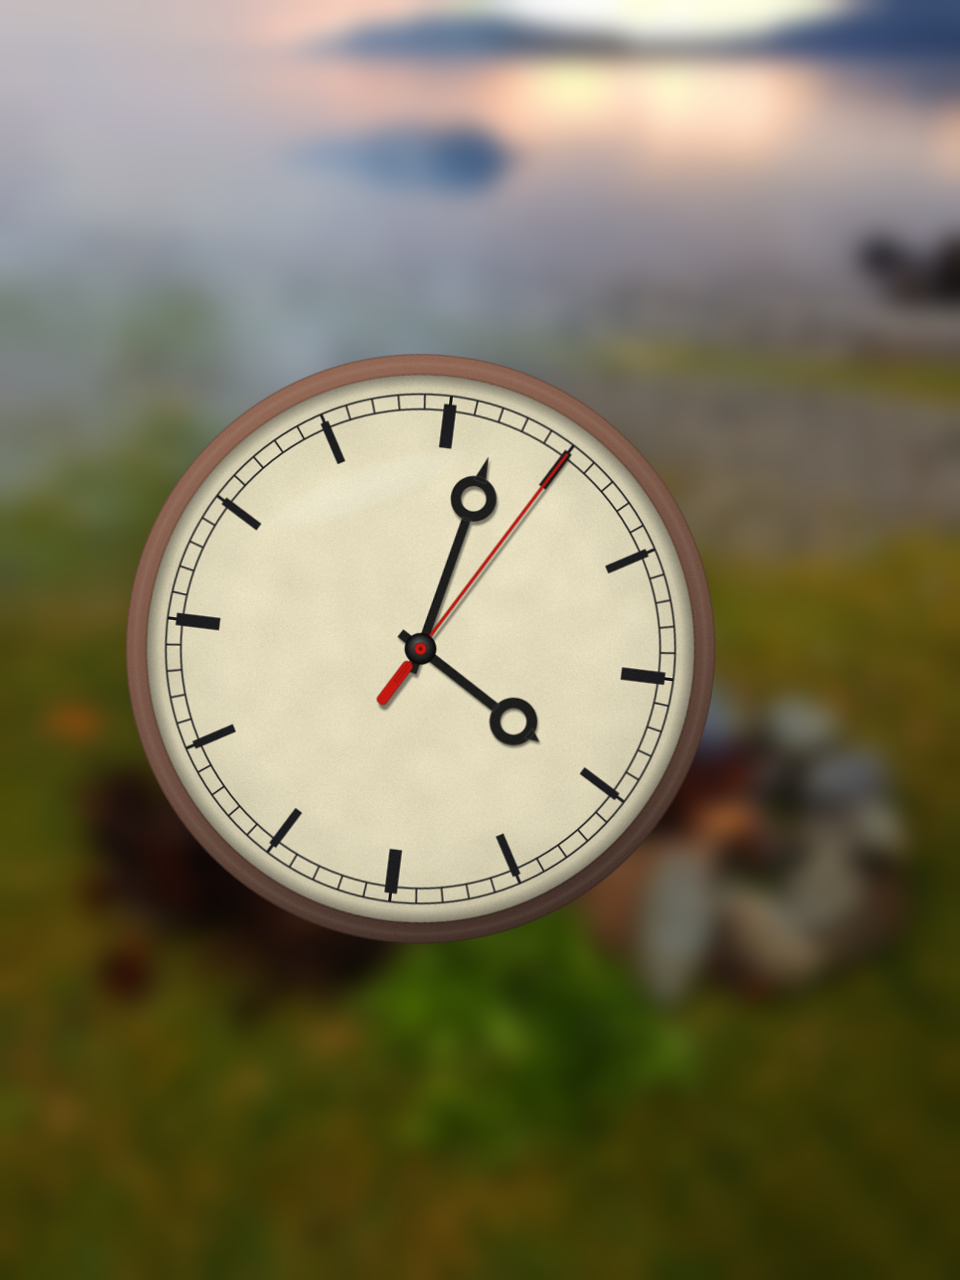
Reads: 4 h 02 min 05 s
